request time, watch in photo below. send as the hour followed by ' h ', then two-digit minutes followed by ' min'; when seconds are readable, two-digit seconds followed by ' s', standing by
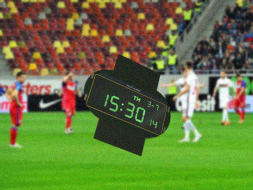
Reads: 15 h 30 min 14 s
